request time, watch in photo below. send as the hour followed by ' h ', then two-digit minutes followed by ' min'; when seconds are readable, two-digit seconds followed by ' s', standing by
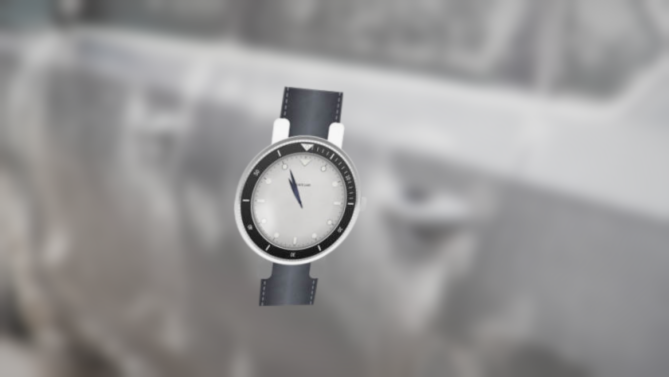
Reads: 10 h 56 min
